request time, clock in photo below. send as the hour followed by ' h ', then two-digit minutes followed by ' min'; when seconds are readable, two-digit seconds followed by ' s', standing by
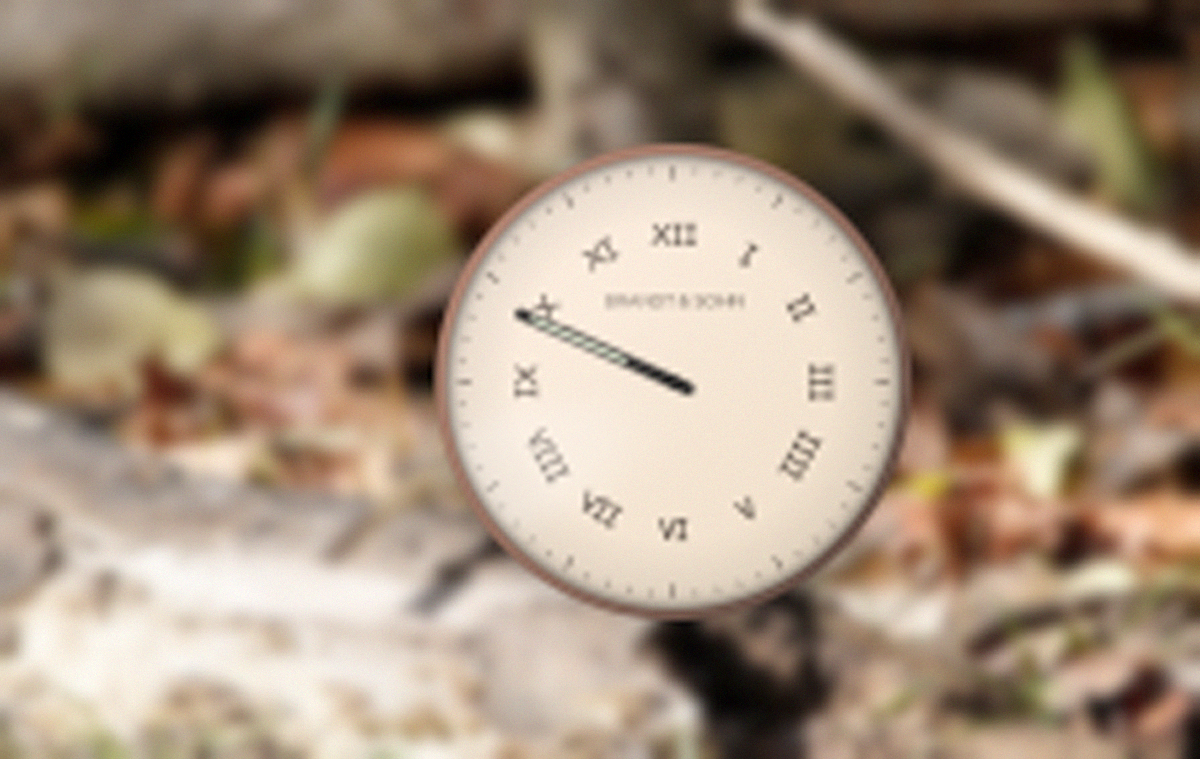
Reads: 9 h 49 min
